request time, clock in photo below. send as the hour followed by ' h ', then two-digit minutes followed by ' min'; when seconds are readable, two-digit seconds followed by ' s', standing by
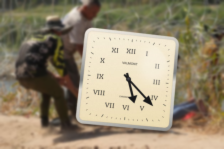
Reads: 5 h 22 min
